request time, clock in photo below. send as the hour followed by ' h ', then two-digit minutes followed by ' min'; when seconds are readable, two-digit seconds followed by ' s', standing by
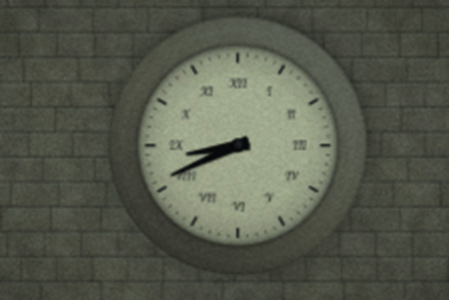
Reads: 8 h 41 min
